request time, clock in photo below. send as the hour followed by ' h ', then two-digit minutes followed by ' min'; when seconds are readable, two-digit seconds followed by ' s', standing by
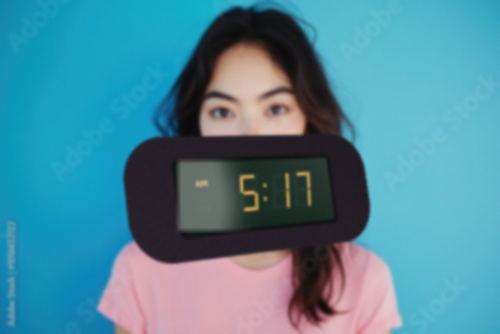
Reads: 5 h 17 min
